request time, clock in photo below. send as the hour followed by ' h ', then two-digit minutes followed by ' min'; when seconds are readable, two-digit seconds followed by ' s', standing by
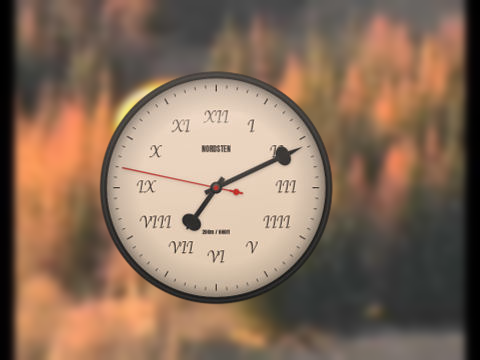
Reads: 7 h 10 min 47 s
